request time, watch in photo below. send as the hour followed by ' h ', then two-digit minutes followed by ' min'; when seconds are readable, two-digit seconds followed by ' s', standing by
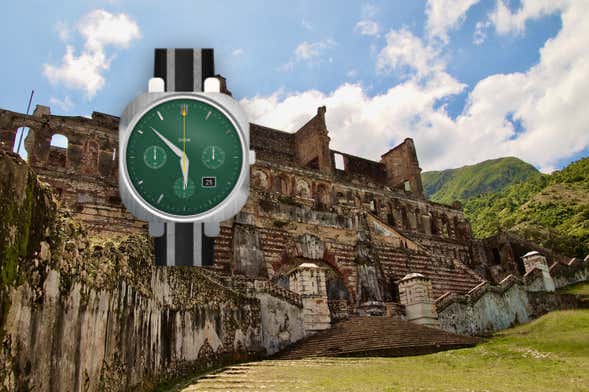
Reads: 5 h 52 min
